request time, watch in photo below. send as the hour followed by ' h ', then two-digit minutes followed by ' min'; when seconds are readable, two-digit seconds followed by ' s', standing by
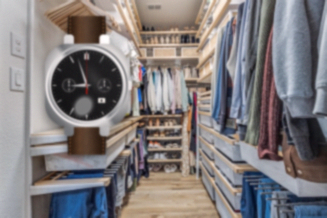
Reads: 8 h 57 min
